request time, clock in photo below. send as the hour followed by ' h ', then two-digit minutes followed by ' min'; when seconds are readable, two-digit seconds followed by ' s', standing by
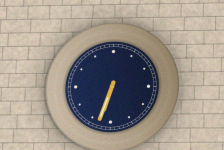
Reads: 6 h 33 min
